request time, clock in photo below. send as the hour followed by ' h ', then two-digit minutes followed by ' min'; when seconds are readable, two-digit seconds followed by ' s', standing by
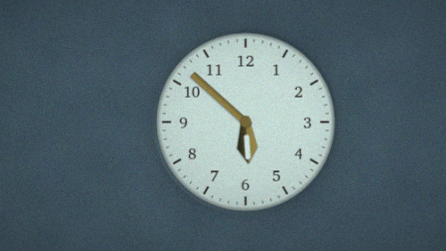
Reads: 5 h 52 min
